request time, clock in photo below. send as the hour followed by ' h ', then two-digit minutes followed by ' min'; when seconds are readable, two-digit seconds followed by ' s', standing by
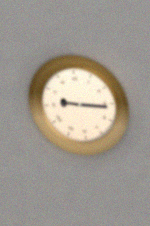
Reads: 9 h 16 min
